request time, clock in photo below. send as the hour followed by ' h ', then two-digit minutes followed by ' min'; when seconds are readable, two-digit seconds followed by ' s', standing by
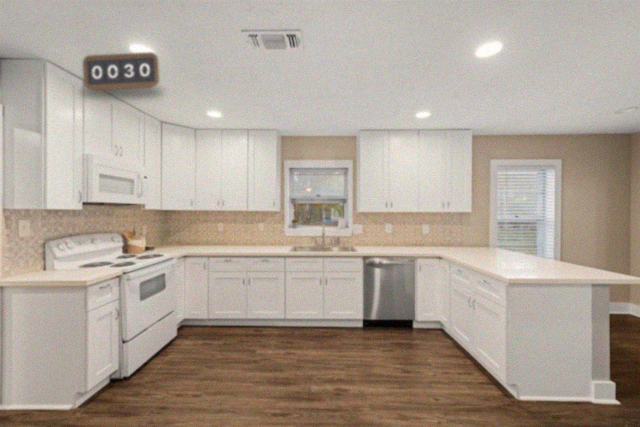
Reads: 0 h 30 min
